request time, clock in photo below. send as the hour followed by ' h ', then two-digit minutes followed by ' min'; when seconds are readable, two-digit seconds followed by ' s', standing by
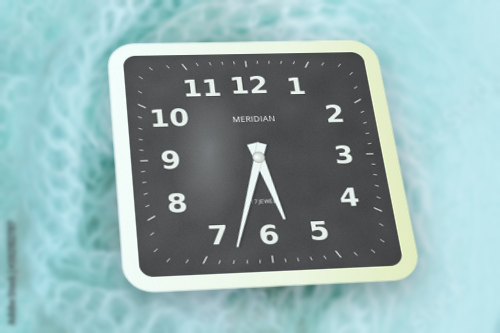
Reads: 5 h 33 min
